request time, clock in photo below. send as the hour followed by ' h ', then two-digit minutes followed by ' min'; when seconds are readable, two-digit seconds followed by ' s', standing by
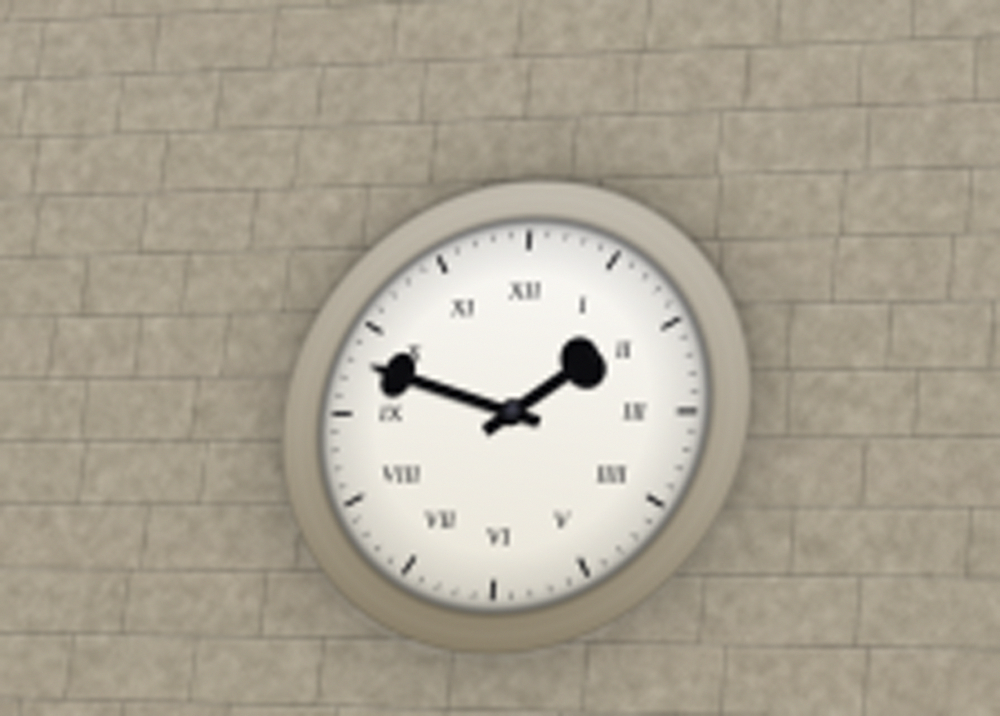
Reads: 1 h 48 min
